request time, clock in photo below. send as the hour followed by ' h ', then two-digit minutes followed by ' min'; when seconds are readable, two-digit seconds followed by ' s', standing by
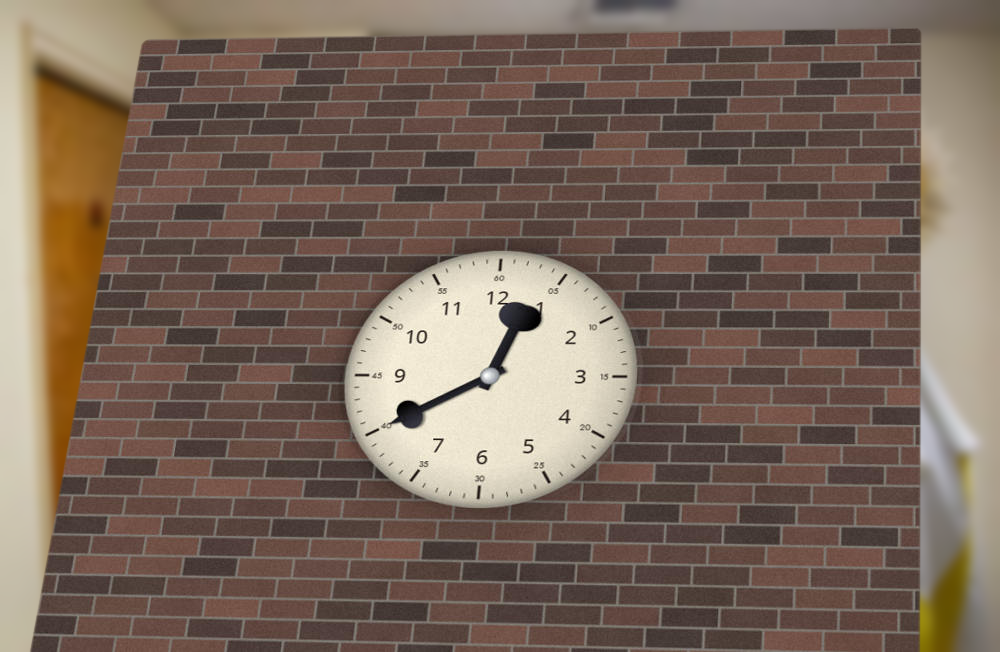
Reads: 12 h 40 min
